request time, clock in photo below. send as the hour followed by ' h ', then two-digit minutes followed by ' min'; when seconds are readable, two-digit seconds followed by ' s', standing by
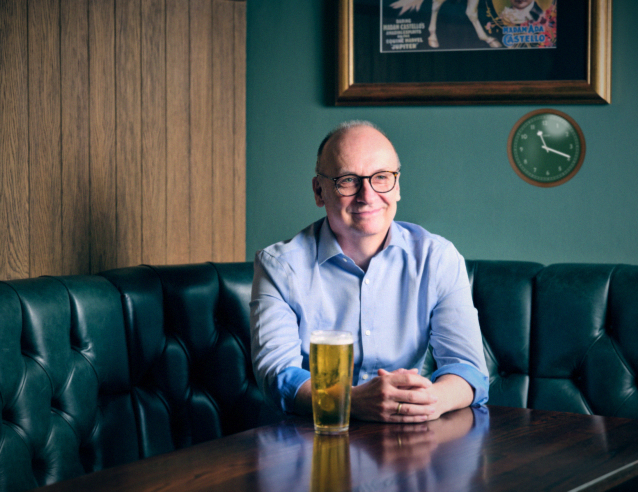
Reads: 11 h 19 min
